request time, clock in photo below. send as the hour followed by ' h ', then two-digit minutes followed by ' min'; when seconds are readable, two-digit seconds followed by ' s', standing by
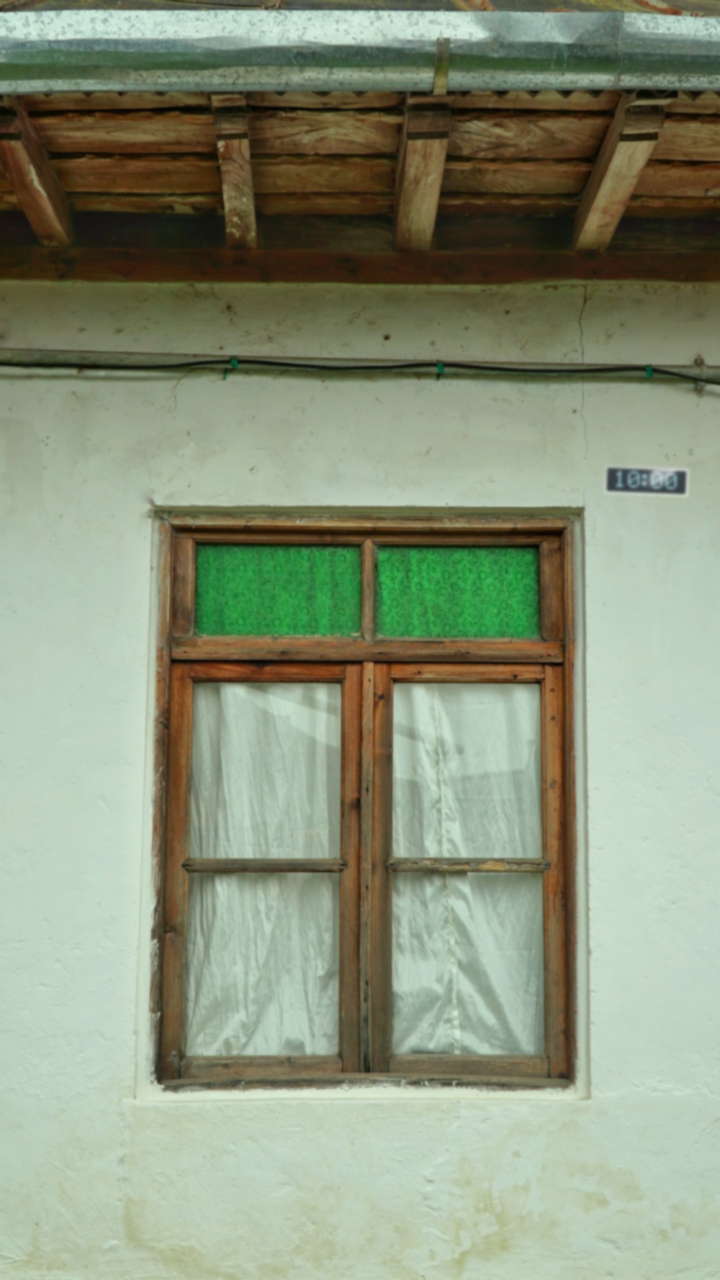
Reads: 10 h 00 min
